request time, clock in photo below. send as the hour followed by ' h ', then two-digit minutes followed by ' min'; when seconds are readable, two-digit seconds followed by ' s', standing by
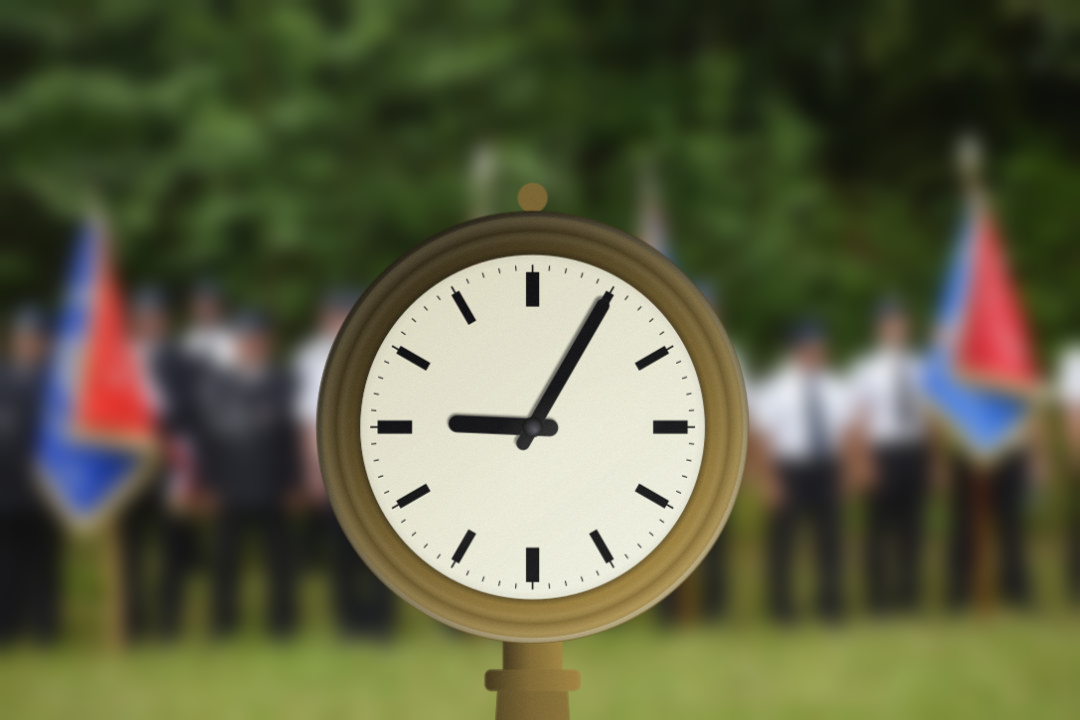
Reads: 9 h 05 min
